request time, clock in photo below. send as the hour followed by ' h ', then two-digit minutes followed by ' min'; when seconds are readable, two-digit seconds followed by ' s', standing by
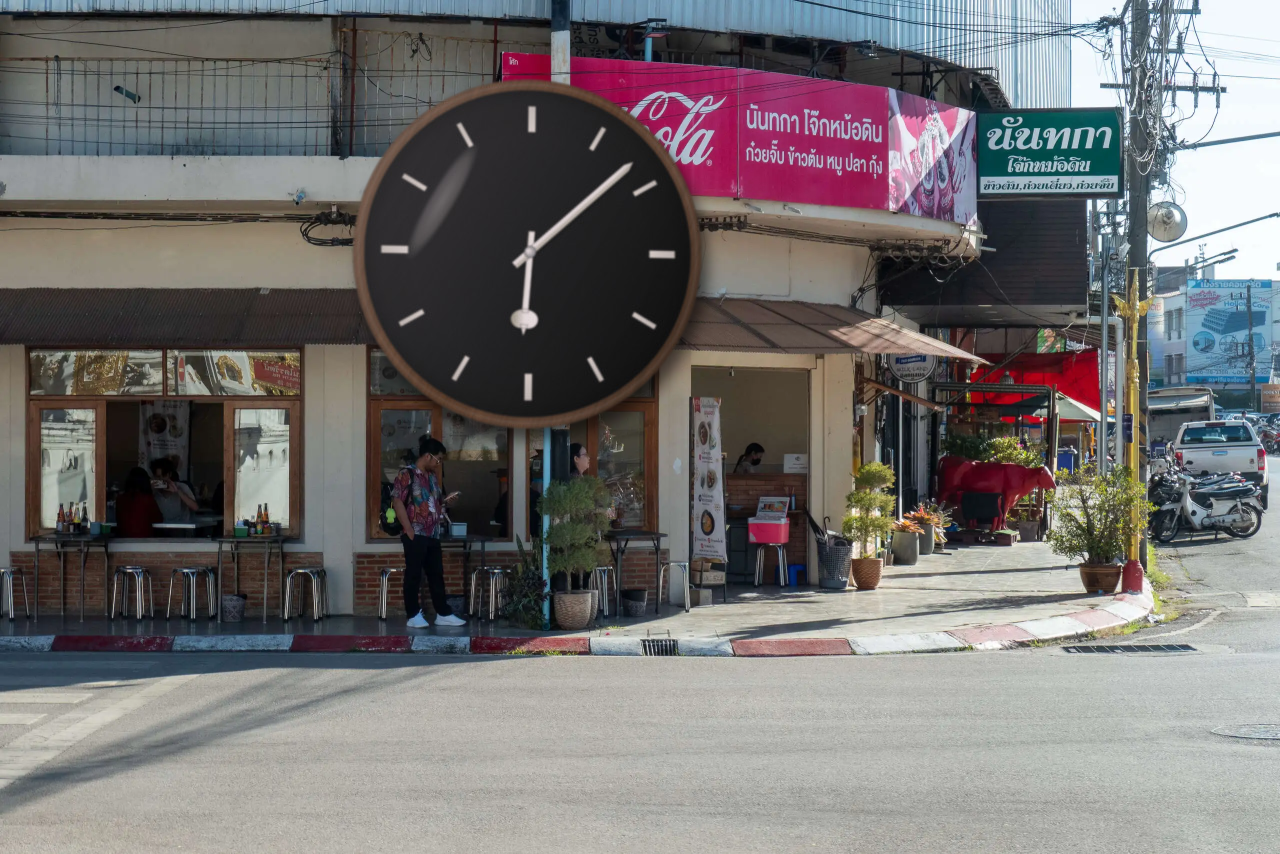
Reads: 6 h 08 min
